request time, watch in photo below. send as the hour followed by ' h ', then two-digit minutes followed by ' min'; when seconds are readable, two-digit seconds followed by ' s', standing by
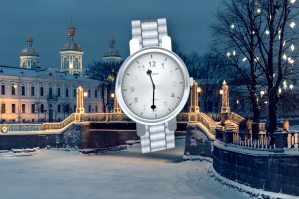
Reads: 11 h 31 min
